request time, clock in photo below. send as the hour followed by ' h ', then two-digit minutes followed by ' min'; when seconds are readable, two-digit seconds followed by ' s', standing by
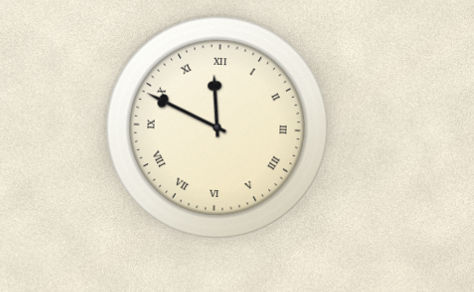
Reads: 11 h 49 min
